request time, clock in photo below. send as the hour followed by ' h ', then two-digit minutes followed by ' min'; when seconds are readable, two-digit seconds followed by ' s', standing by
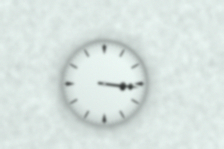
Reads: 3 h 16 min
